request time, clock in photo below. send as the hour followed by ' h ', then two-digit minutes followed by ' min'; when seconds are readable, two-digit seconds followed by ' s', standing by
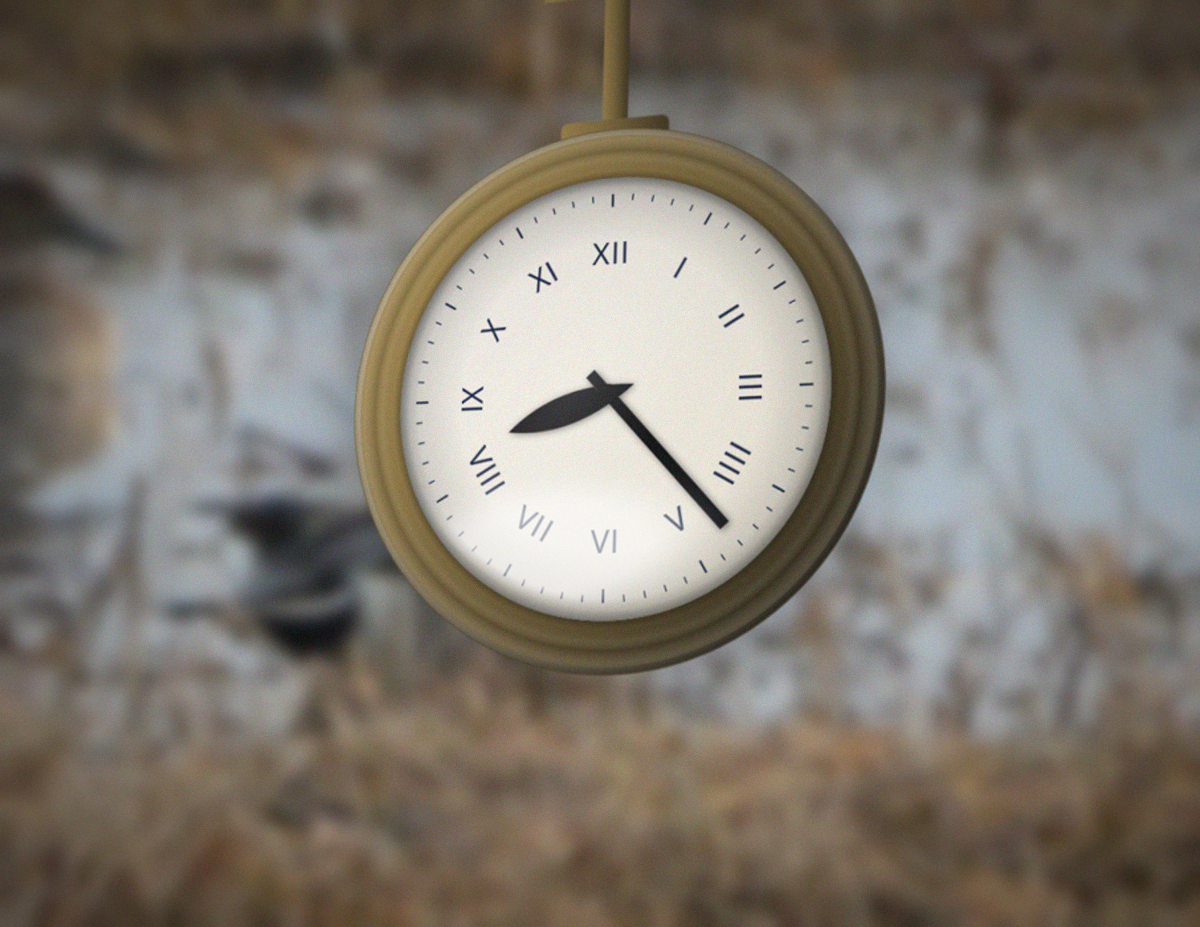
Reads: 8 h 23 min
